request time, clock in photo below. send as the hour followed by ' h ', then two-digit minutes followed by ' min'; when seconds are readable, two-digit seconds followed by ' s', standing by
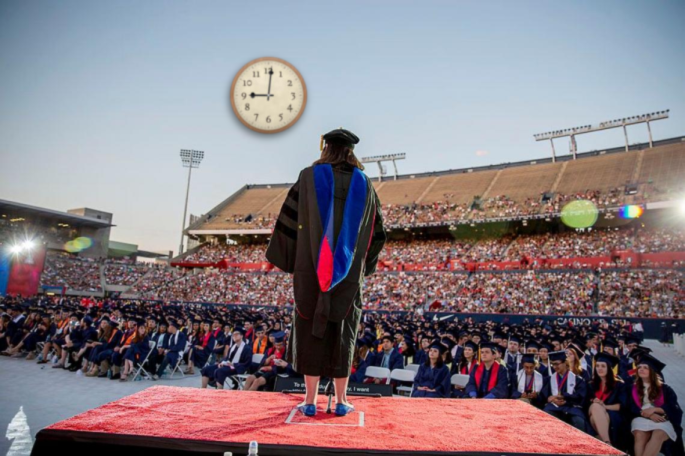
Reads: 9 h 01 min
